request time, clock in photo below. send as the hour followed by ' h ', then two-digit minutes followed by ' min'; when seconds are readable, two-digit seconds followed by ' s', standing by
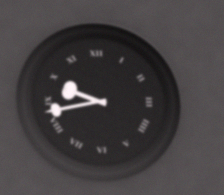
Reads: 9 h 43 min
